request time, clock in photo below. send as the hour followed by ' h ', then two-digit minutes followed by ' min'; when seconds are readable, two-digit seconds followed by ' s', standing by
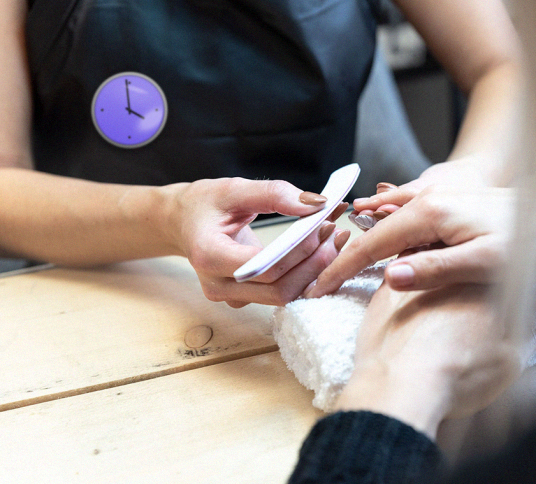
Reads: 3 h 59 min
